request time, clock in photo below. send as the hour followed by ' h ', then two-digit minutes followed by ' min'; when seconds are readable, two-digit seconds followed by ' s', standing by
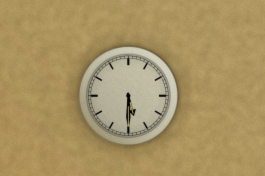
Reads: 5 h 30 min
